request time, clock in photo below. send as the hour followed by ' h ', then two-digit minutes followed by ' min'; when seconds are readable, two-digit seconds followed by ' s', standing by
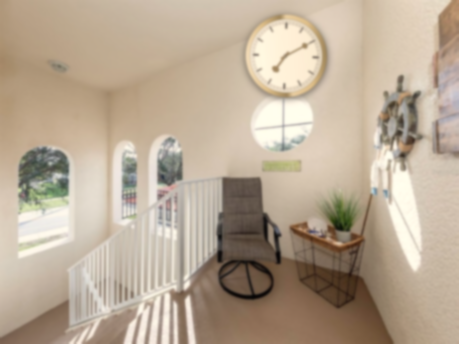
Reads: 7 h 10 min
